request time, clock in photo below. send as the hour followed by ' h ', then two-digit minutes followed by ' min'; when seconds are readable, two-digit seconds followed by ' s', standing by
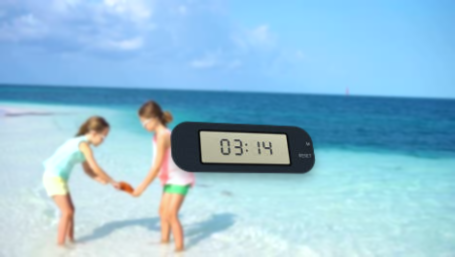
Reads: 3 h 14 min
